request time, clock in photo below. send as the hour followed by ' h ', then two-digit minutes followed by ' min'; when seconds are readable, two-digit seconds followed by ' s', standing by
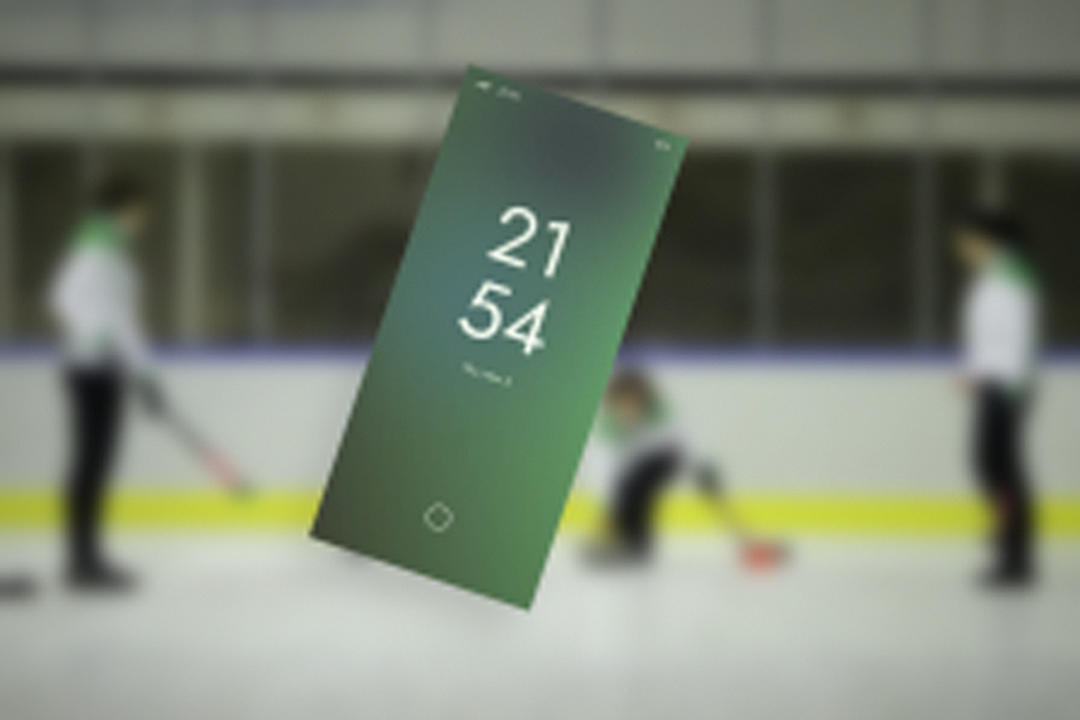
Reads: 21 h 54 min
